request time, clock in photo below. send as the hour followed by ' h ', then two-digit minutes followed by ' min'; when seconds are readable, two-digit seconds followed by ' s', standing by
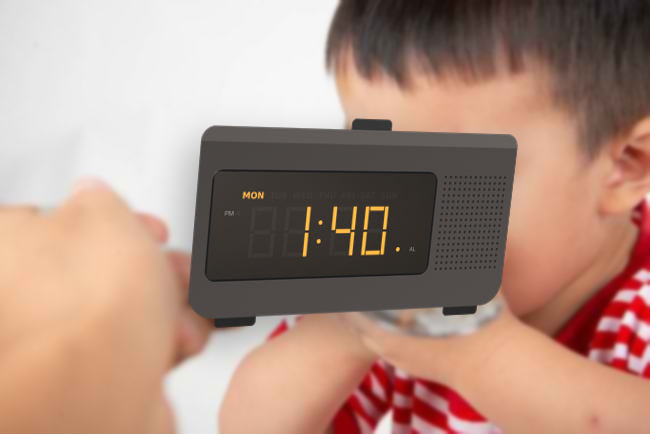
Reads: 1 h 40 min
